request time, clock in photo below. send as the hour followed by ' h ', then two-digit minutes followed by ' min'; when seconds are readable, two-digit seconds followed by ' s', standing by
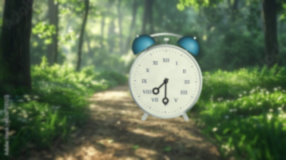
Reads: 7 h 30 min
